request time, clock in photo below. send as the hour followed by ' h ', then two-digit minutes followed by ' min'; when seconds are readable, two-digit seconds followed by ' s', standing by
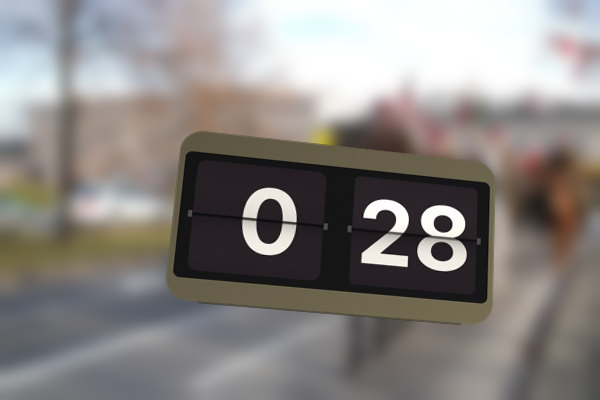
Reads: 0 h 28 min
